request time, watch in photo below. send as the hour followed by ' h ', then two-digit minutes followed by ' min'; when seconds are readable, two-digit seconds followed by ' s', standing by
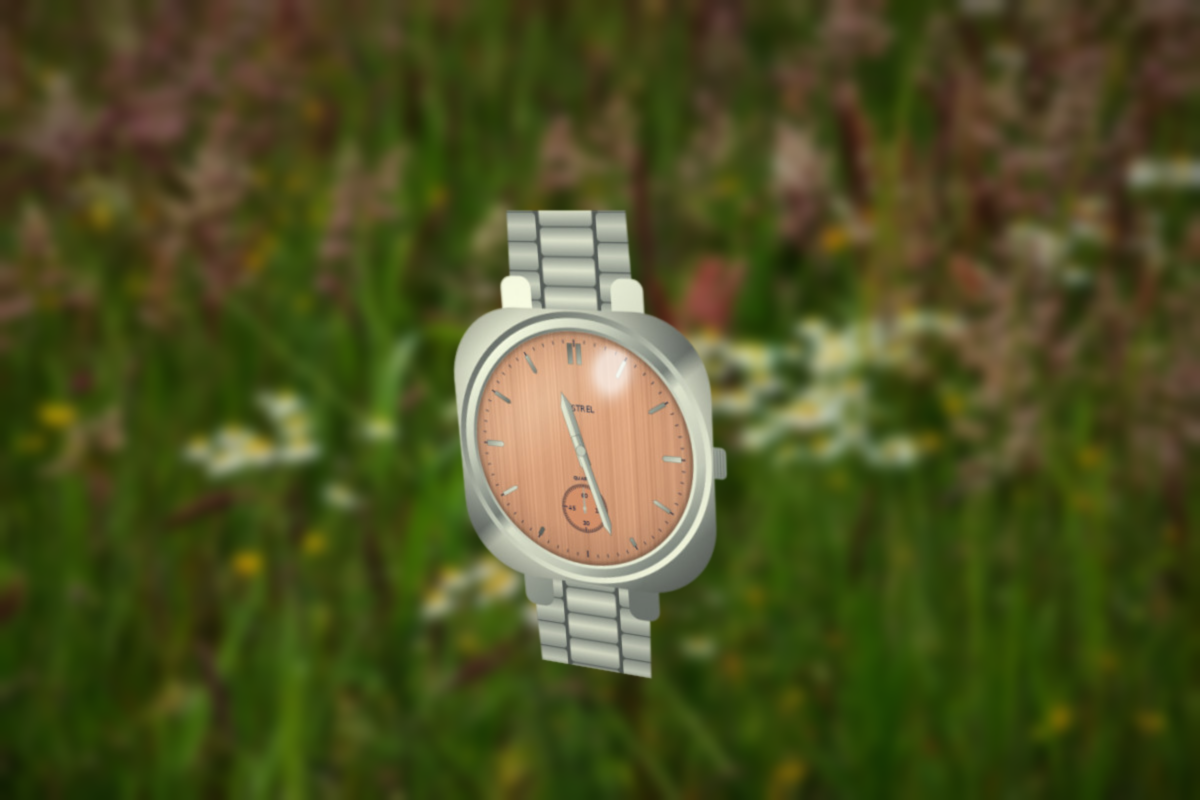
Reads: 11 h 27 min
